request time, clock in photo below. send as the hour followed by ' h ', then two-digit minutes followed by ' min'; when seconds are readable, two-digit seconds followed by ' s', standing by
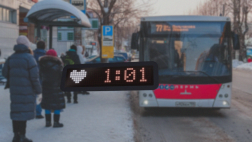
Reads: 1 h 01 min
